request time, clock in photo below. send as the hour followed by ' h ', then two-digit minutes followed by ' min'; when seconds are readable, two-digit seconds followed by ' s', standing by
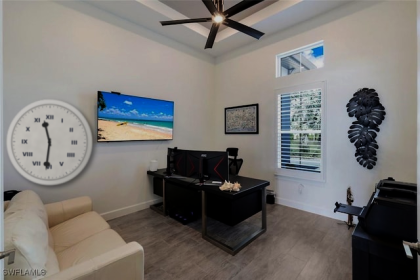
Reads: 11 h 31 min
